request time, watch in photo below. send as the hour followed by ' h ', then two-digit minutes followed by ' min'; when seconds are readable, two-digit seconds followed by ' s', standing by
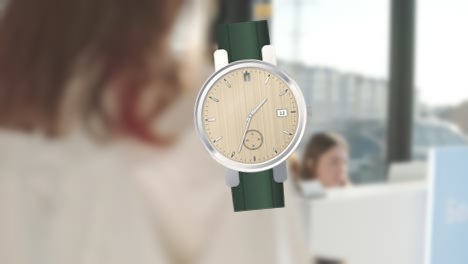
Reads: 1 h 34 min
